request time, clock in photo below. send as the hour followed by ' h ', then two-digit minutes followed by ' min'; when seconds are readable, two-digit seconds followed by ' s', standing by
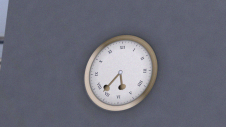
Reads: 5 h 37 min
